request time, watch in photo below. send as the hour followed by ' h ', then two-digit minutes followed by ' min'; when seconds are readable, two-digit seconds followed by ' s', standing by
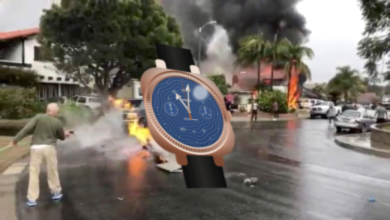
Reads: 11 h 02 min
